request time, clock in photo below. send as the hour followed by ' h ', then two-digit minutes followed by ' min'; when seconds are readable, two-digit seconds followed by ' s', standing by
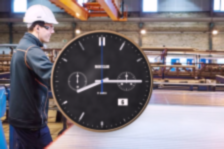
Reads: 8 h 15 min
